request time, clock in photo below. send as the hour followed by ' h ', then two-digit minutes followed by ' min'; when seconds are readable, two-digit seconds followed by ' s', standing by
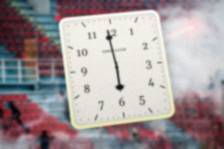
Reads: 5 h 59 min
